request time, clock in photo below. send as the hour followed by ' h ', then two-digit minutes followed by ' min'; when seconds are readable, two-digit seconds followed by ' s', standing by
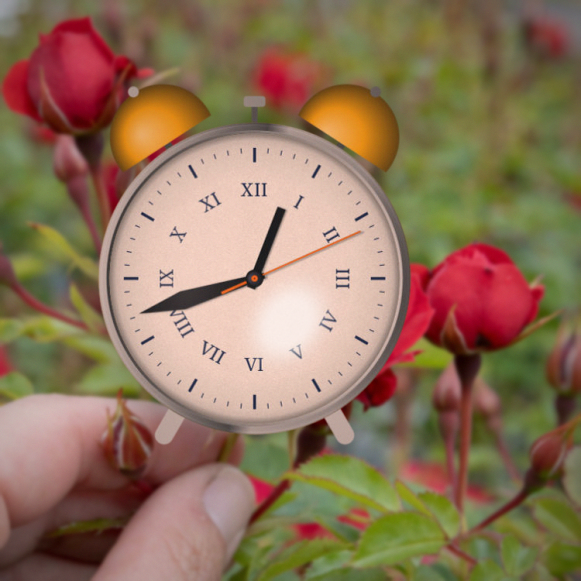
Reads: 12 h 42 min 11 s
